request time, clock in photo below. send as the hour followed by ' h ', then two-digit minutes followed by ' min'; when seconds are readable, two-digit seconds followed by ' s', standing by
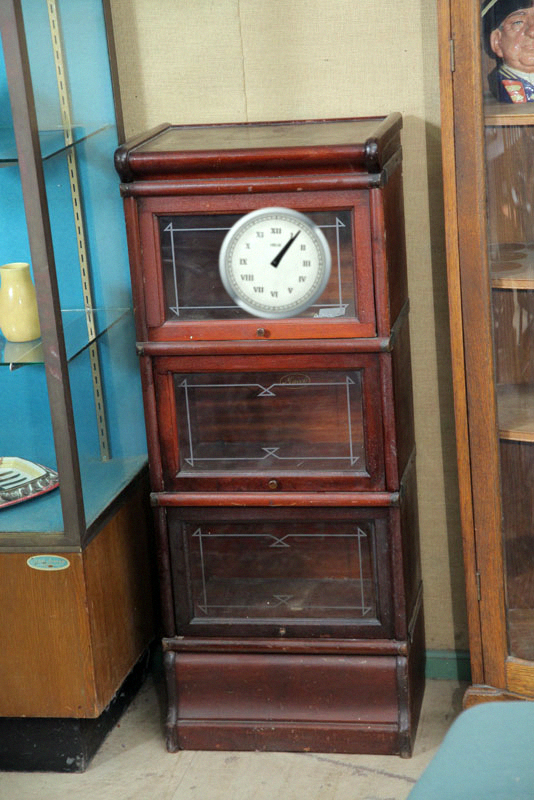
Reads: 1 h 06 min
